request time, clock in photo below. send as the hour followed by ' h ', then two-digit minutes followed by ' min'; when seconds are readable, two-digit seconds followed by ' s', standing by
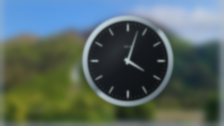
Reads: 4 h 03 min
